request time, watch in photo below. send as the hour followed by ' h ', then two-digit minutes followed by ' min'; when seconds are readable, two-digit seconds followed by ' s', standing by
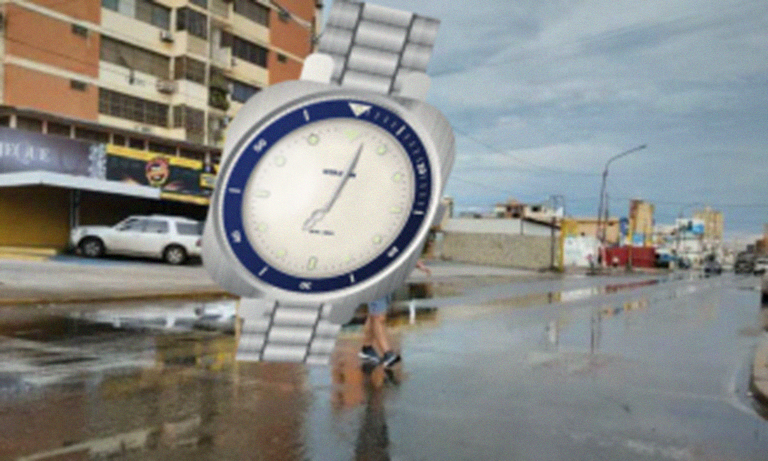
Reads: 7 h 02 min
